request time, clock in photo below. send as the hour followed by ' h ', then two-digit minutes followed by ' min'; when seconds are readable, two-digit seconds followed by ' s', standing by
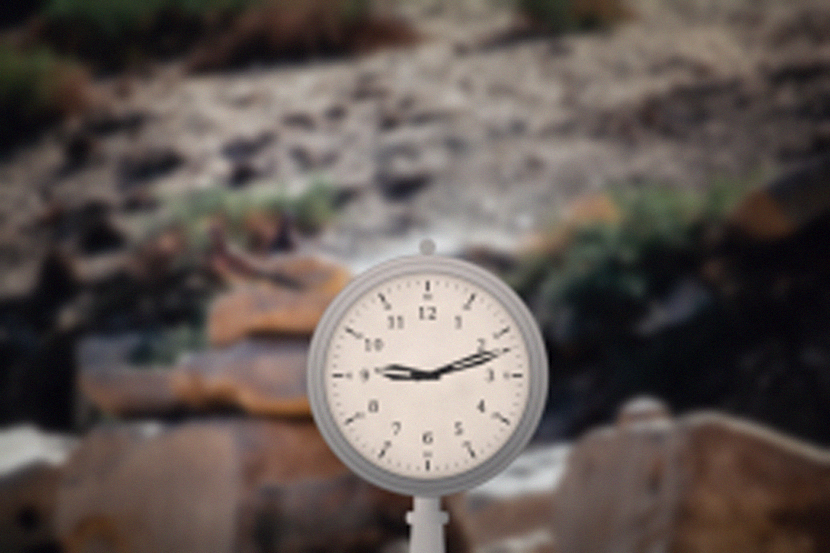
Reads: 9 h 12 min
